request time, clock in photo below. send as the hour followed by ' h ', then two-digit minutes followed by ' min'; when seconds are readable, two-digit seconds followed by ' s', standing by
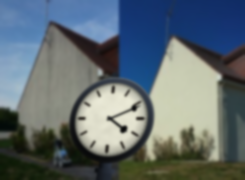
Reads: 4 h 11 min
